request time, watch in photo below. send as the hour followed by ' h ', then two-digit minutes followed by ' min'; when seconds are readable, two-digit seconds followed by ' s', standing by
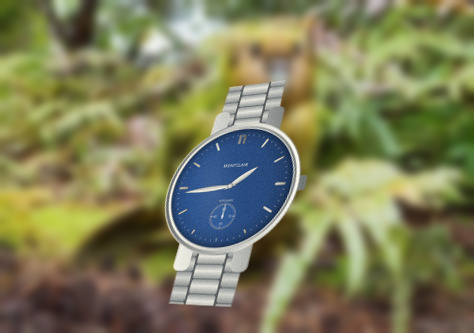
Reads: 1 h 44 min
